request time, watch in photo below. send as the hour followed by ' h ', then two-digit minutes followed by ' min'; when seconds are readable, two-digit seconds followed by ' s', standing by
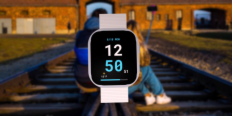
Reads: 12 h 50 min
